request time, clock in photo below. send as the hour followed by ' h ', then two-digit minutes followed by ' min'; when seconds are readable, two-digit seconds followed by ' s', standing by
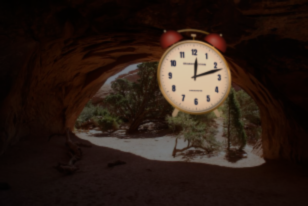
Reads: 12 h 12 min
